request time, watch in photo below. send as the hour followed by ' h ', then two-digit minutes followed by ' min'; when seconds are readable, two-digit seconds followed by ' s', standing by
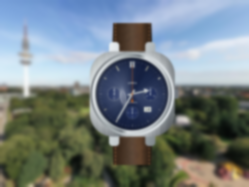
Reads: 2 h 35 min
